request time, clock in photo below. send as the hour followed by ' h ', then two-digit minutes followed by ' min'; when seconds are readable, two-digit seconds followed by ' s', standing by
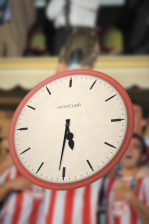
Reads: 5 h 31 min
